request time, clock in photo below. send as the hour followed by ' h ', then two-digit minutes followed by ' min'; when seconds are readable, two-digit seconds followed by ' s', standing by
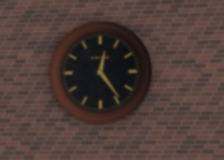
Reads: 12 h 24 min
